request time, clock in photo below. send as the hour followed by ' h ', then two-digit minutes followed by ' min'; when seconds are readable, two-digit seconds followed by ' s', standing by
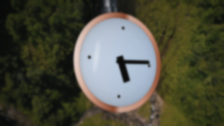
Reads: 5 h 14 min
